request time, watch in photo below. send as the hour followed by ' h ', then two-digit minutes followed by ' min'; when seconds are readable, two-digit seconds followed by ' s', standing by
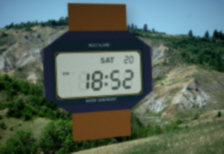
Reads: 18 h 52 min
